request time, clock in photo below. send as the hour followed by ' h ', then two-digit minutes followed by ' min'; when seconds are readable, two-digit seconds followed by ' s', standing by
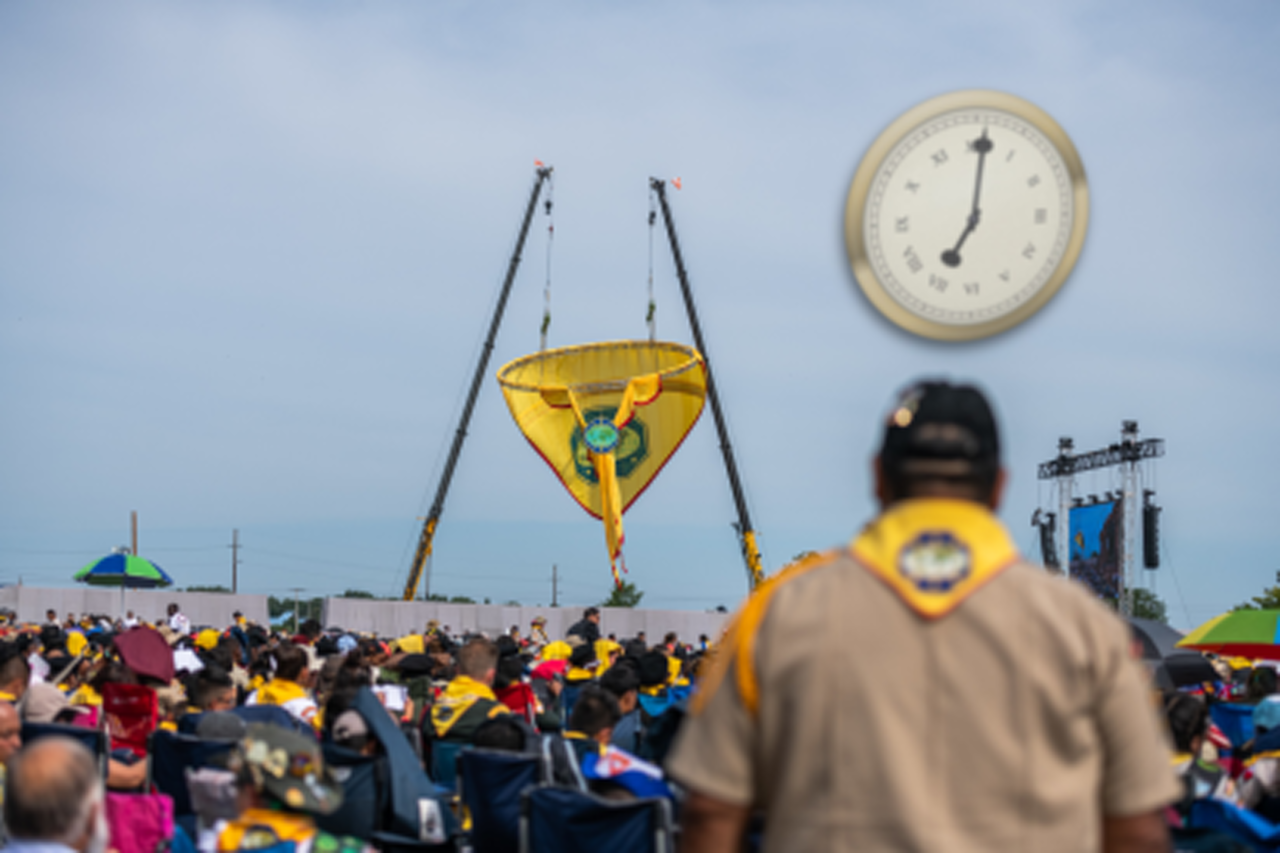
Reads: 7 h 01 min
